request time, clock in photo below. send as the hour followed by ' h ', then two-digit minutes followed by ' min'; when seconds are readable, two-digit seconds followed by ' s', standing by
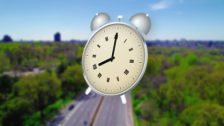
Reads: 8 h 00 min
